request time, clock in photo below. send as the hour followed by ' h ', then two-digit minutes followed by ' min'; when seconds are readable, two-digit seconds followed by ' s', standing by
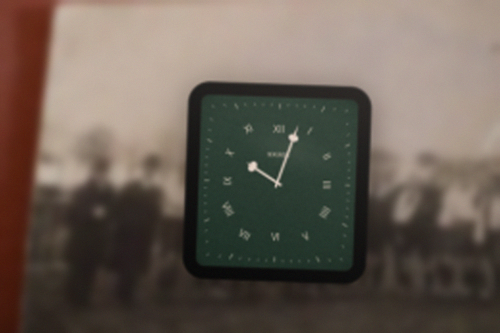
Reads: 10 h 03 min
